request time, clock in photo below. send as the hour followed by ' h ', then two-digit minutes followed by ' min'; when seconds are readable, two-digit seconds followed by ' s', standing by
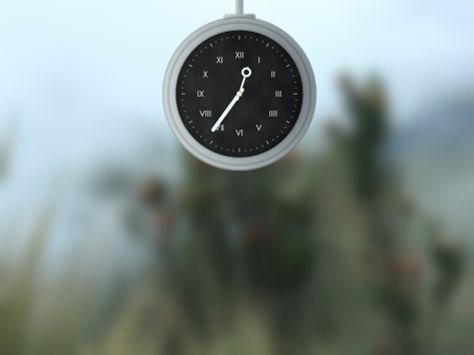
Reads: 12 h 36 min
